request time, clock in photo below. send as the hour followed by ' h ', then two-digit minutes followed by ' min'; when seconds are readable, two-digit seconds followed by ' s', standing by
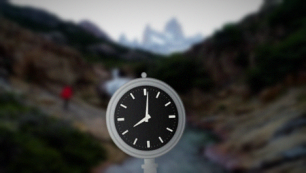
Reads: 8 h 01 min
